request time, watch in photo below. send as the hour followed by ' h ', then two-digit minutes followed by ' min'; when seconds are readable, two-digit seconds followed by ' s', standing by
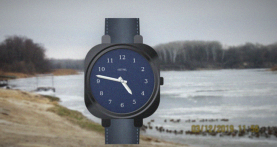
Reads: 4 h 47 min
